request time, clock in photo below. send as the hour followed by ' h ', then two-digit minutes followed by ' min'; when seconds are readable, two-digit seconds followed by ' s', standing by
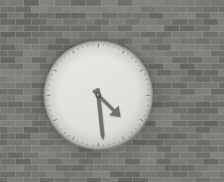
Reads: 4 h 29 min
